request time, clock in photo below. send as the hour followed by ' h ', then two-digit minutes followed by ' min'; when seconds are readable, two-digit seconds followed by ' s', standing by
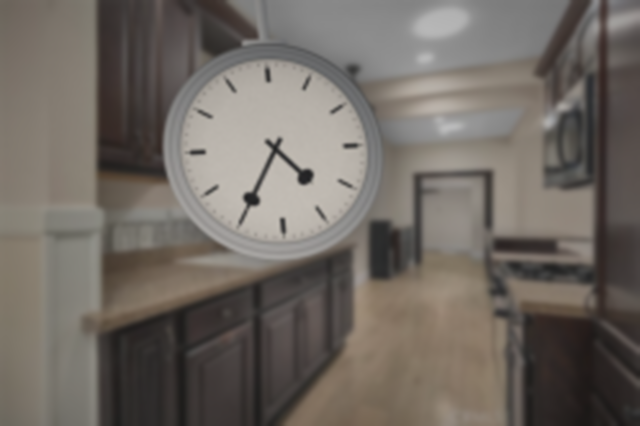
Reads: 4 h 35 min
